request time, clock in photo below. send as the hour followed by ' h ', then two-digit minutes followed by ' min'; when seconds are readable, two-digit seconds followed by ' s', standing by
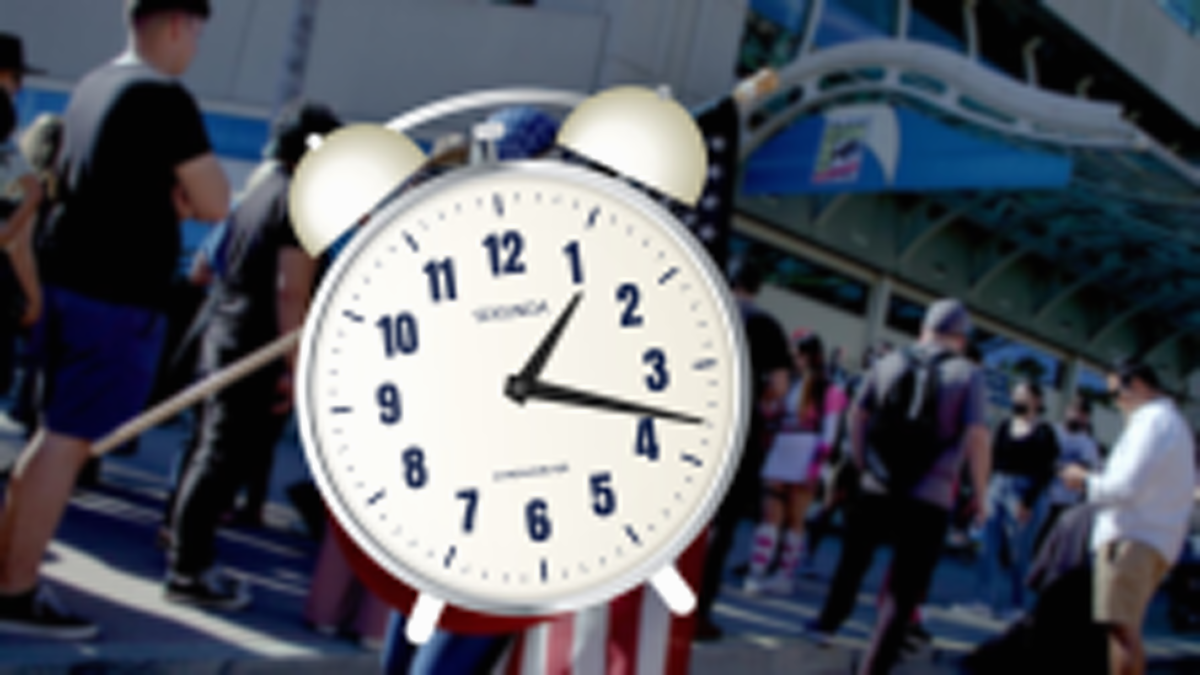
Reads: 1 h 18 min
